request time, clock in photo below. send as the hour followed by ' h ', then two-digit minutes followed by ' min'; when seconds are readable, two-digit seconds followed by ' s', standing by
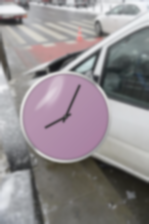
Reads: 8 h 04 min
